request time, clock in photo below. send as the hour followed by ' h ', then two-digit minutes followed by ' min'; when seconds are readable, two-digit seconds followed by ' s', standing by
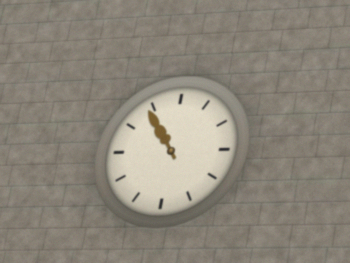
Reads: 10 h 54 min
